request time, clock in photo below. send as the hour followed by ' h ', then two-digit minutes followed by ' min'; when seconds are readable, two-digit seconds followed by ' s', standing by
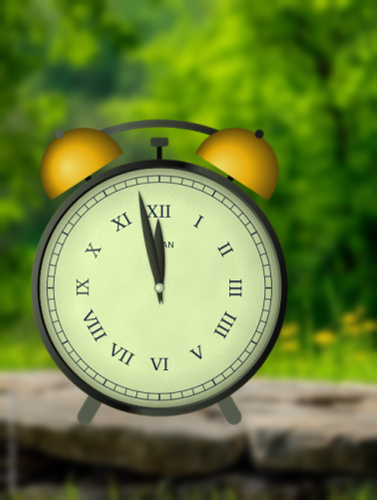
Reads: 11 h 58 min
